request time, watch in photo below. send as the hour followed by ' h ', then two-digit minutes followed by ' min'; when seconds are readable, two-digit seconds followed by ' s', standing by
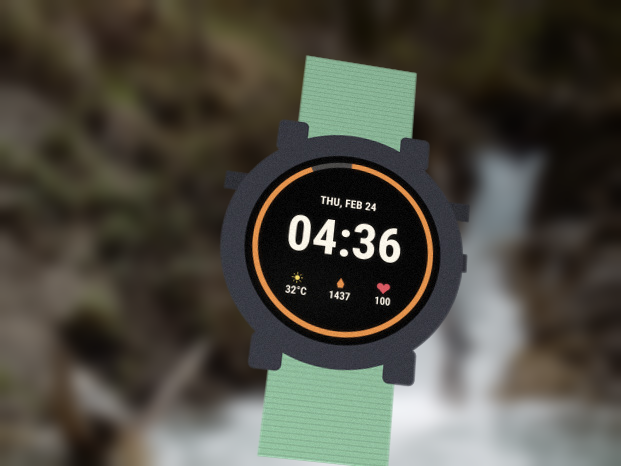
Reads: 4 h 36 min
